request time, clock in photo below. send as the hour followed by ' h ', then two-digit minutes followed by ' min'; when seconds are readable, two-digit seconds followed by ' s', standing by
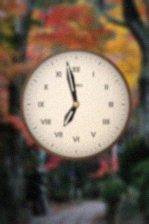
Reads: 6 h 58 min
